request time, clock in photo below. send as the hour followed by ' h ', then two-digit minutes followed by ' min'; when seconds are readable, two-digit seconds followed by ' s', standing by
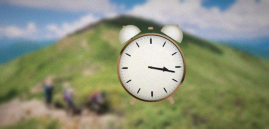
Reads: 3 h 17 min
